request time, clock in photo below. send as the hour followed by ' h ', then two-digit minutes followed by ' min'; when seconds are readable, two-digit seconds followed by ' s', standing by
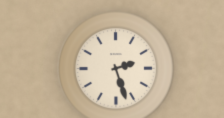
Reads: 2 h 27 min
